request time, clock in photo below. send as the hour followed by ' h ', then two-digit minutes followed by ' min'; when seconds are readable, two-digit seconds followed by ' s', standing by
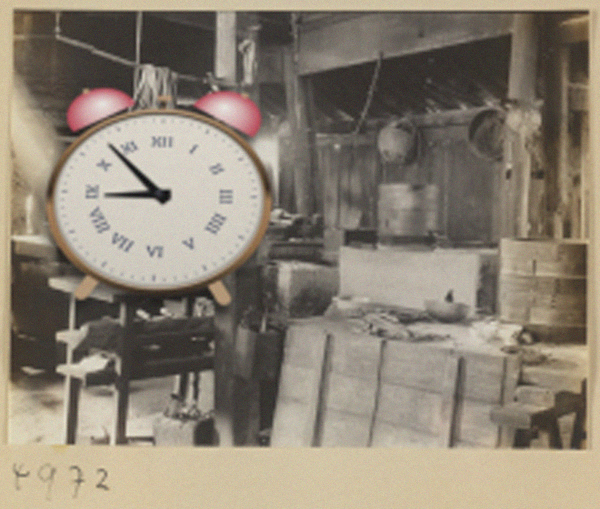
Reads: 8 h 53 min
